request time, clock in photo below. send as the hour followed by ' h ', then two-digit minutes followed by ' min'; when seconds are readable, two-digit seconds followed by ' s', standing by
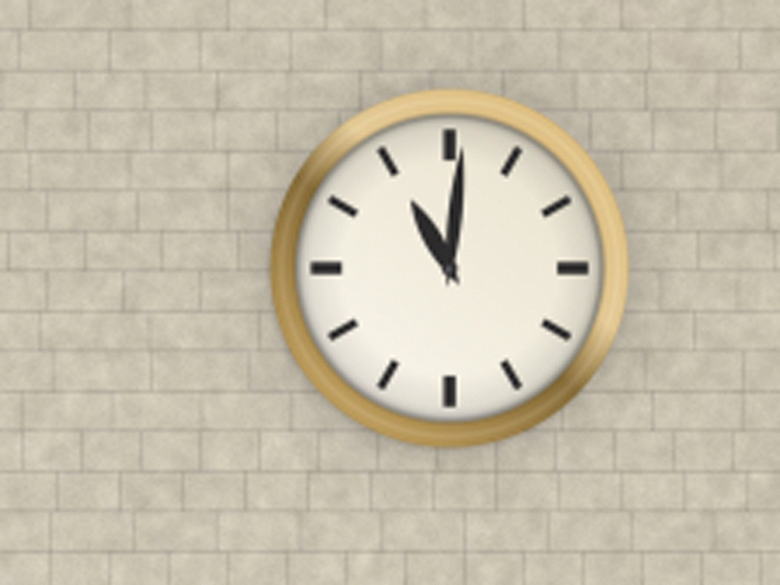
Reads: 11 h 01 min
